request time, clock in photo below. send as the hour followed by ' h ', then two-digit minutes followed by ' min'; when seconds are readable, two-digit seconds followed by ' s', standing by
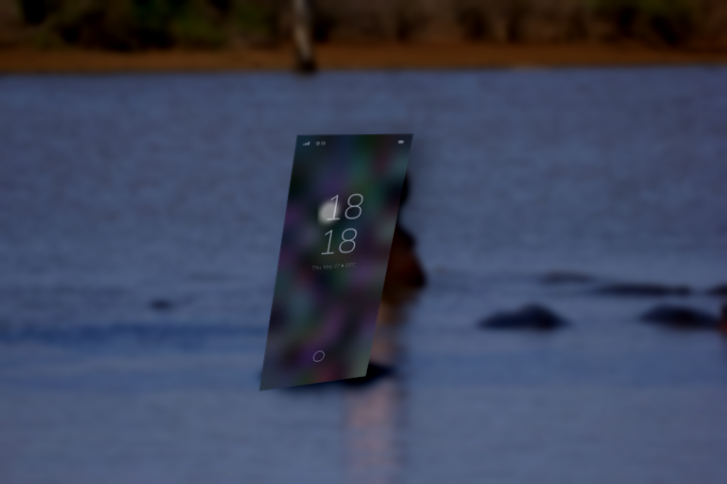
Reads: 18 h 18 min
